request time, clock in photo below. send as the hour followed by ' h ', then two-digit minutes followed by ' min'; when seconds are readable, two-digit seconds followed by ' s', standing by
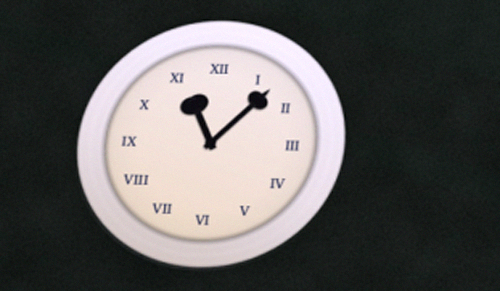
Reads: 11 h 07 min
